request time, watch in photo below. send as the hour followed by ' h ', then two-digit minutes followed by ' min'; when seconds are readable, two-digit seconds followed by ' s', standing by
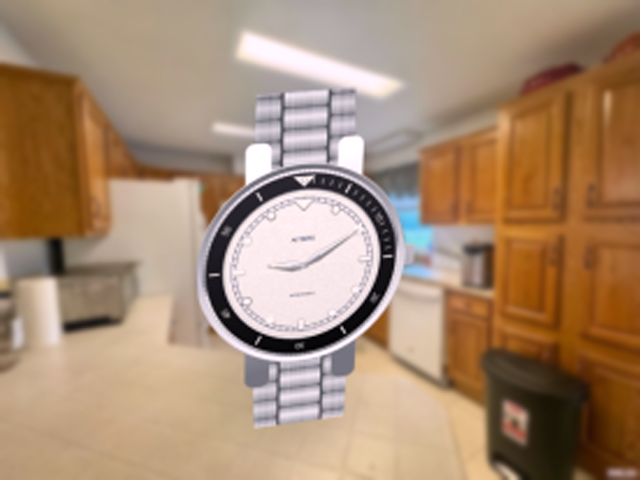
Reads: 9 h 10 min
